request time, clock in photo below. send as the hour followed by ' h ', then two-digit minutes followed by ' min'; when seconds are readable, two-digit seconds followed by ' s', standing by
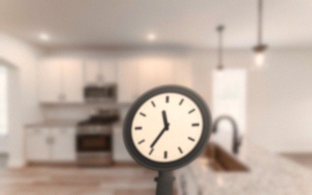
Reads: 11 h 36 min
